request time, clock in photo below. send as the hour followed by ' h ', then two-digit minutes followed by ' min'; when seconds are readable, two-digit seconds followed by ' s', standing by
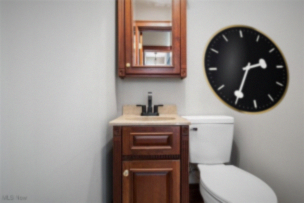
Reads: 2 h 35 min
